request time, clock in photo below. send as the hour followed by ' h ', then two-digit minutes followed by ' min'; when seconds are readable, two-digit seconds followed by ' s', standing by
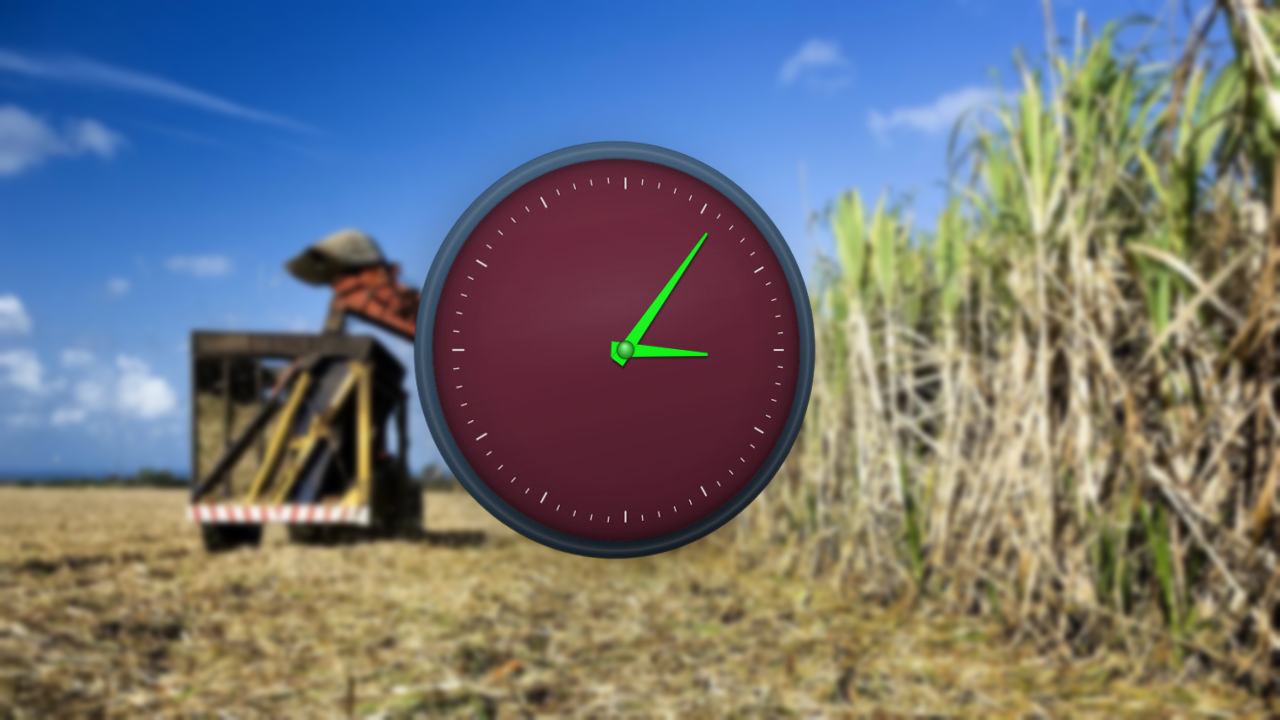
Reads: 3 h 06 min
